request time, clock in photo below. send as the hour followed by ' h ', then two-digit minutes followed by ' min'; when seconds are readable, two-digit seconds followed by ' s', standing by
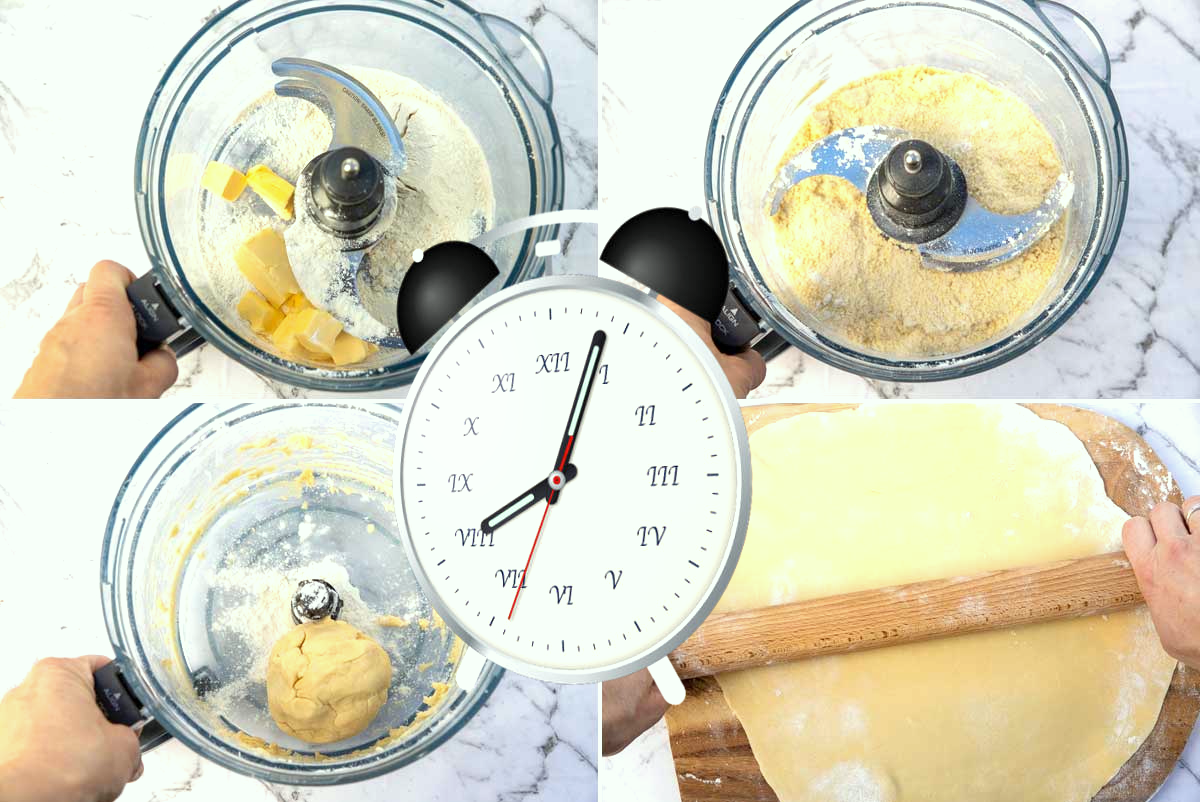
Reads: 8 h 03 min 34 s
